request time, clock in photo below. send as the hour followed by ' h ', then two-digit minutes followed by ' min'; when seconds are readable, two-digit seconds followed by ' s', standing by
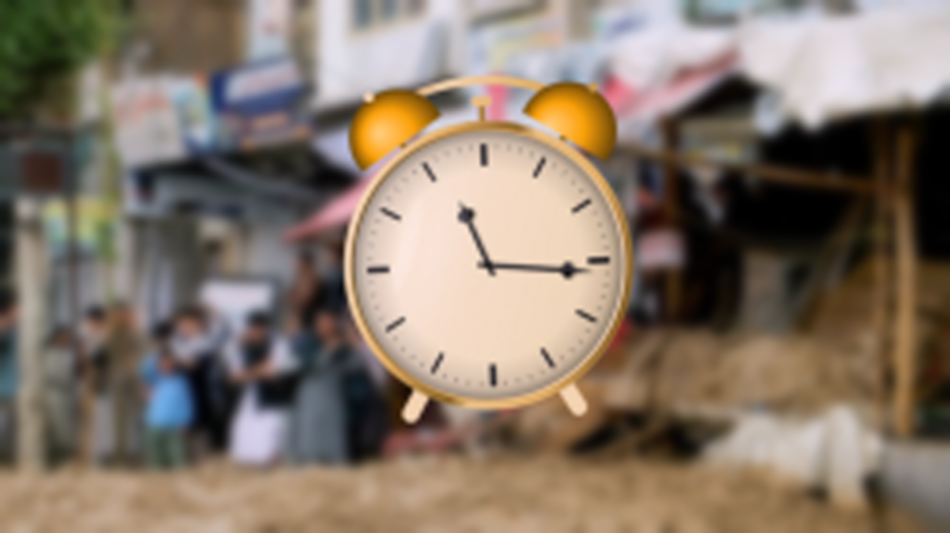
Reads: 11 h 16 min
